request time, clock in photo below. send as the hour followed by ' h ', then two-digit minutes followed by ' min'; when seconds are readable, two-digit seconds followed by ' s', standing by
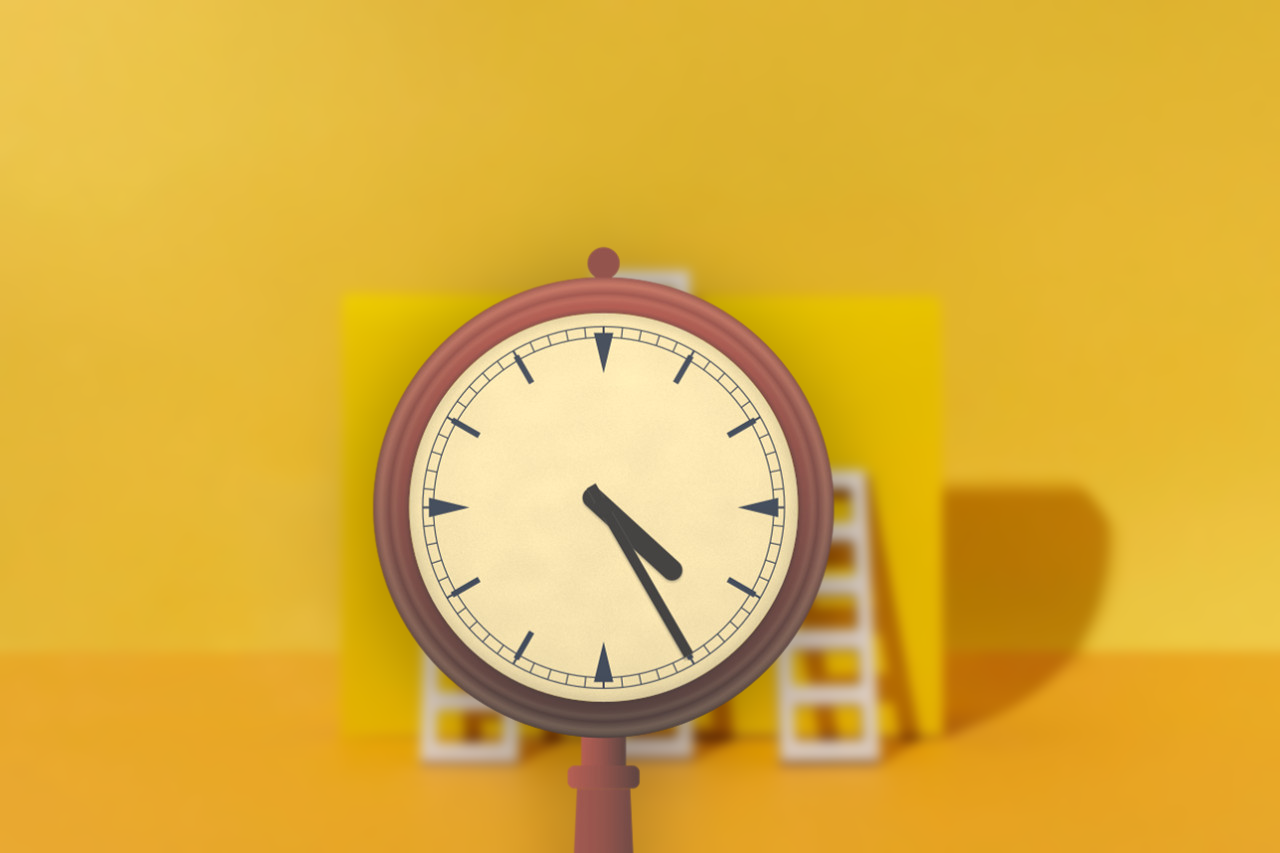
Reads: 4 h 25 min
